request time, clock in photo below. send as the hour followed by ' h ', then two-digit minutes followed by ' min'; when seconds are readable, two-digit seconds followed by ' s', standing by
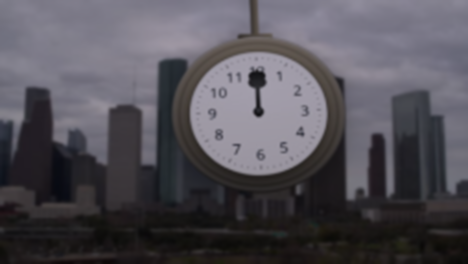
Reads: 12 h 00 min
